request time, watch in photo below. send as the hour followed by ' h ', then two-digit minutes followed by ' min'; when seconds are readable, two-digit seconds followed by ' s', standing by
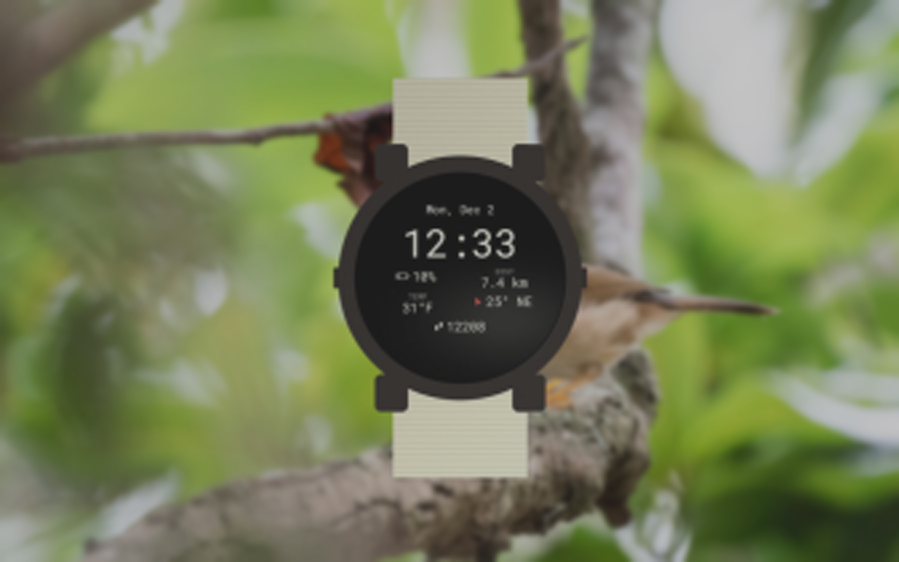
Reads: 12 h 33 min
